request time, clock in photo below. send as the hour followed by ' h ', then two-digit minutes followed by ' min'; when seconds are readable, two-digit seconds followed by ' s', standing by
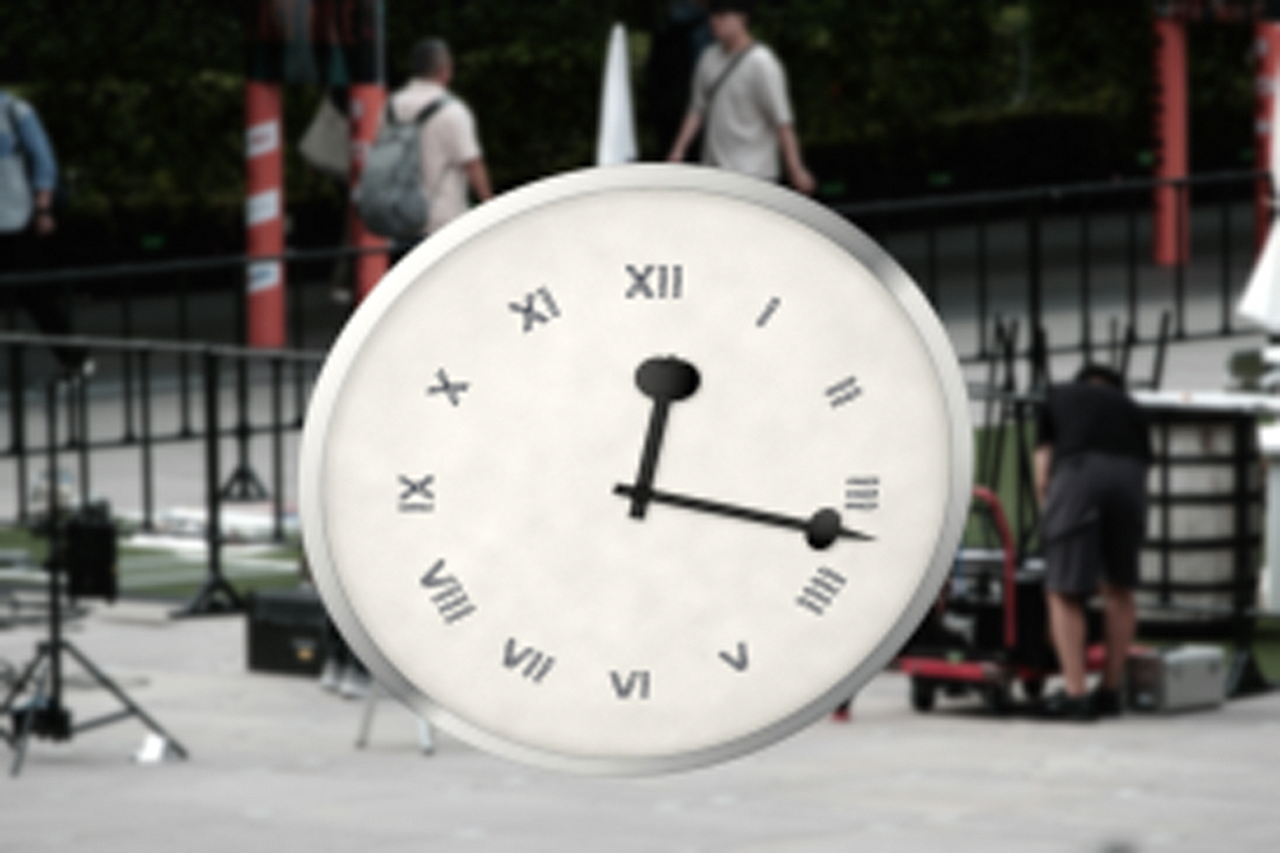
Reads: 12 h 17 min
